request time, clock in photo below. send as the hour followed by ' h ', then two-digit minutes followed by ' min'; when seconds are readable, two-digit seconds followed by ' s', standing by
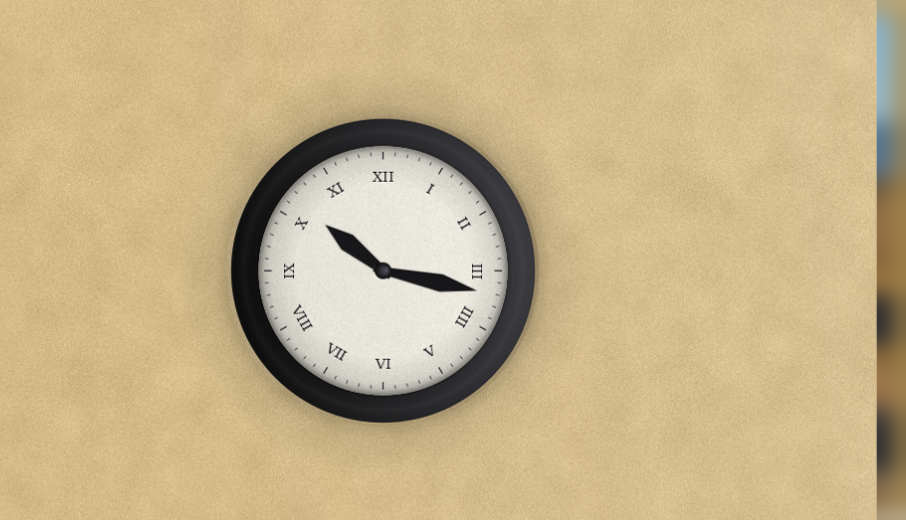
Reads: 10 h 17 min
